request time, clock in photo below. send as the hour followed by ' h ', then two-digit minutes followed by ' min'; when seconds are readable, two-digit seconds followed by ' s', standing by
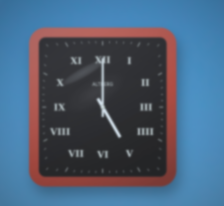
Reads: 5 h 00 min
